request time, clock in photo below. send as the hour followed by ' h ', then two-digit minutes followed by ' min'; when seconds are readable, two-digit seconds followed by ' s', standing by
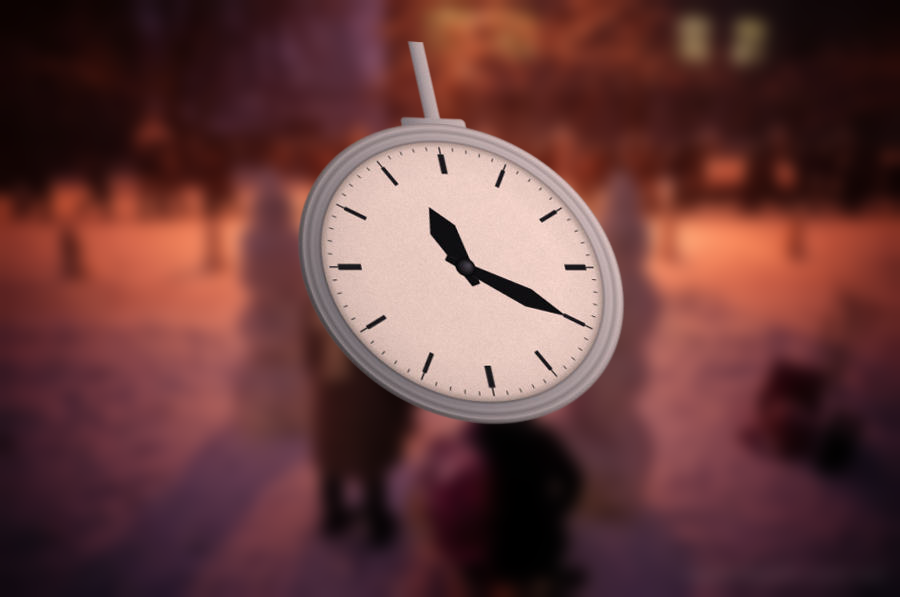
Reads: 11 h 20 min
